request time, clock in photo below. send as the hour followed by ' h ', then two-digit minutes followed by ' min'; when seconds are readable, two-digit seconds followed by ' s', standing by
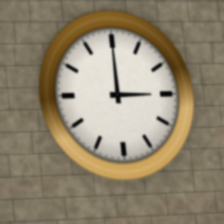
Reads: 3 h 00 min
